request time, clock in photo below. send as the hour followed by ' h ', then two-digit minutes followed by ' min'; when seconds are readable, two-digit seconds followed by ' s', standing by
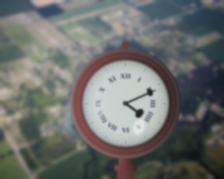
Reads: 4 h 11 min
